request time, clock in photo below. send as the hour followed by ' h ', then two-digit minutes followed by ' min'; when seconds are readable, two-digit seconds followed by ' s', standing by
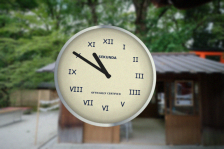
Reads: 10 h 50 min
